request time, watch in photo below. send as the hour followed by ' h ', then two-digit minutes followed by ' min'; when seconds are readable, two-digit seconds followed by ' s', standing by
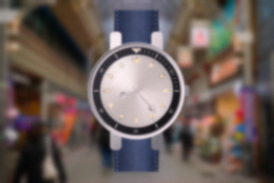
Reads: 8 h 23 min
